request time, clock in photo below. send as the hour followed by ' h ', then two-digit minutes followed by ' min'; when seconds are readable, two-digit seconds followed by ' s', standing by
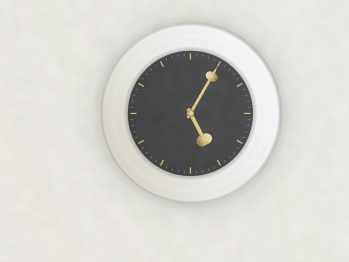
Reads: 5 h 05 min
